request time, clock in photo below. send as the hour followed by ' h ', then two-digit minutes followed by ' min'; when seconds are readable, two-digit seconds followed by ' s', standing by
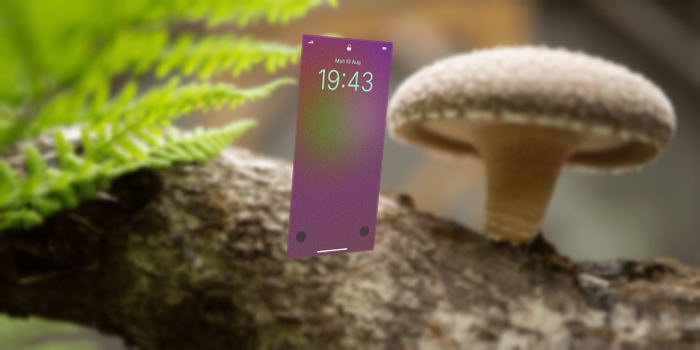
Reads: 19 h 43 min
